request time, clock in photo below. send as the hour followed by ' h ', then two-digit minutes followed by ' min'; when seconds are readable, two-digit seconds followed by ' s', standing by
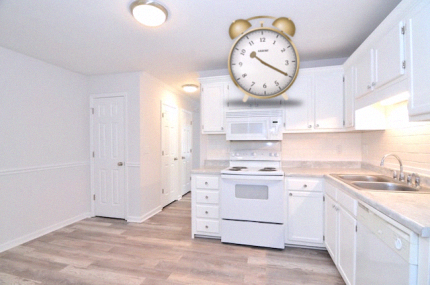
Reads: 10 h 20 min
